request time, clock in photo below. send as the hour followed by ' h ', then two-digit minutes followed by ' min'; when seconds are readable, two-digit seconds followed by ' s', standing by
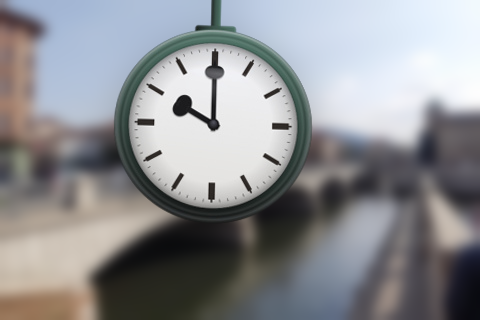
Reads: 10 h 00 min
